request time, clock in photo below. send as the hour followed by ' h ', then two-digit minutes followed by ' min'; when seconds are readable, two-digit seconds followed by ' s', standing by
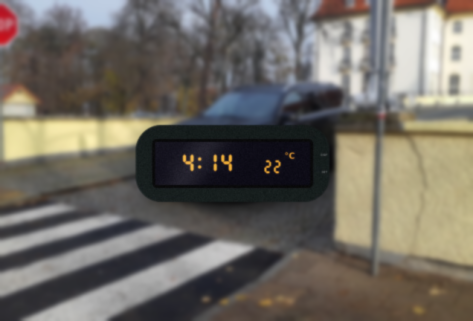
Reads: 4 h 14 min
